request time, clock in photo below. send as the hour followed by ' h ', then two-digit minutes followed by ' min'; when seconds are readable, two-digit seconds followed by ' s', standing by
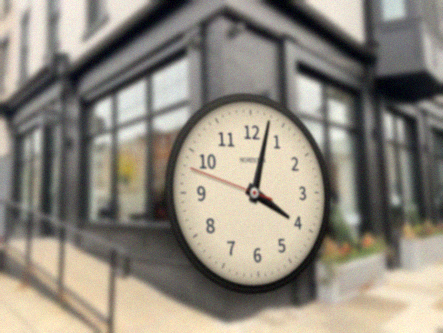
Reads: 4 h 02 min 48 s
